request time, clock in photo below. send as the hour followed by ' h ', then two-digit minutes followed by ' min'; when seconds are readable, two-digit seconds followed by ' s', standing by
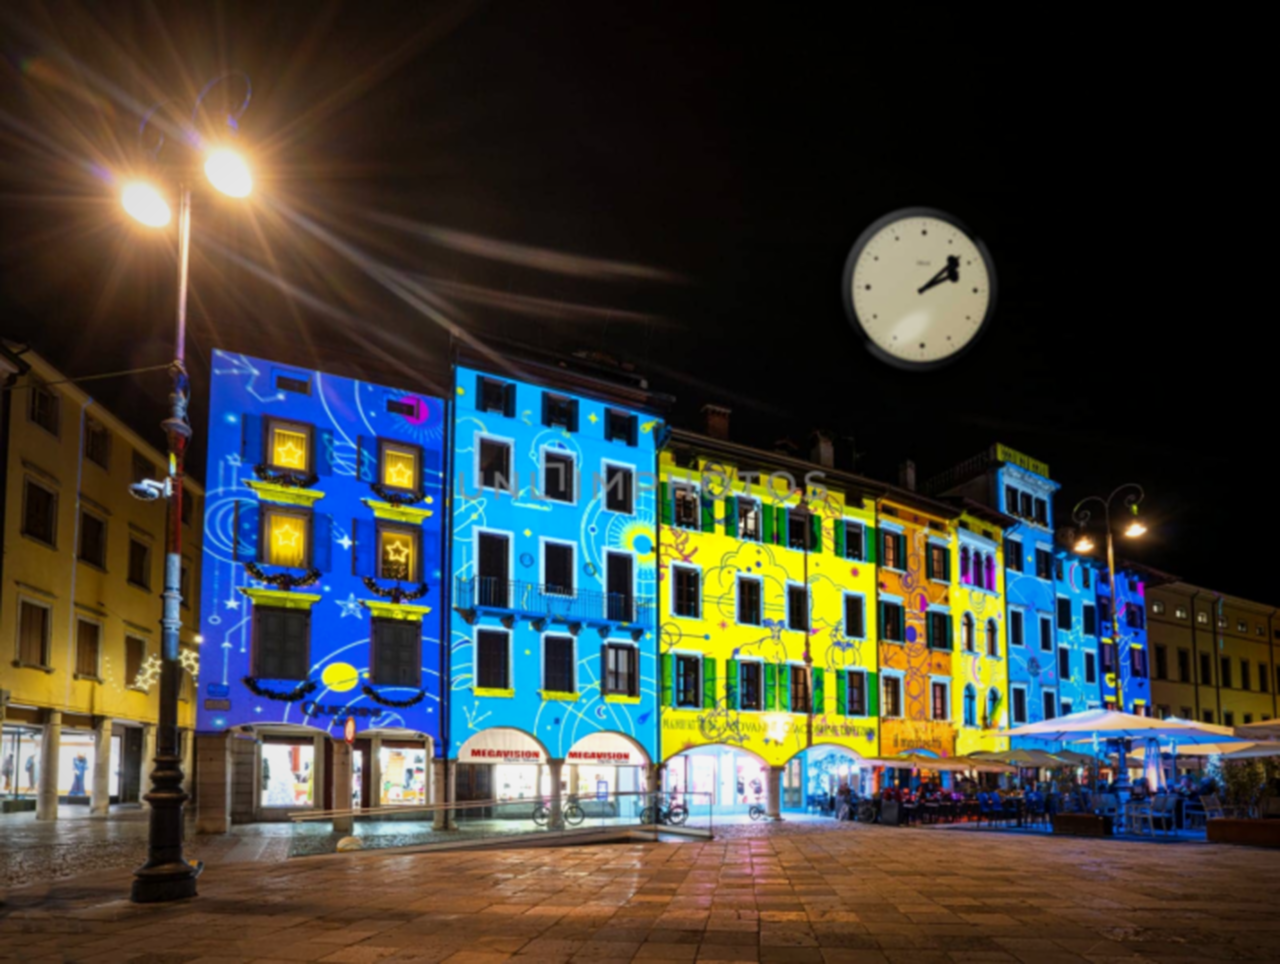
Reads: 2 h 08 min
